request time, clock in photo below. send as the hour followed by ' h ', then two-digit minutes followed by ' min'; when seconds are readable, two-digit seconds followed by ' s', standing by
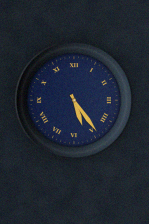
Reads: 5 h 24 min
